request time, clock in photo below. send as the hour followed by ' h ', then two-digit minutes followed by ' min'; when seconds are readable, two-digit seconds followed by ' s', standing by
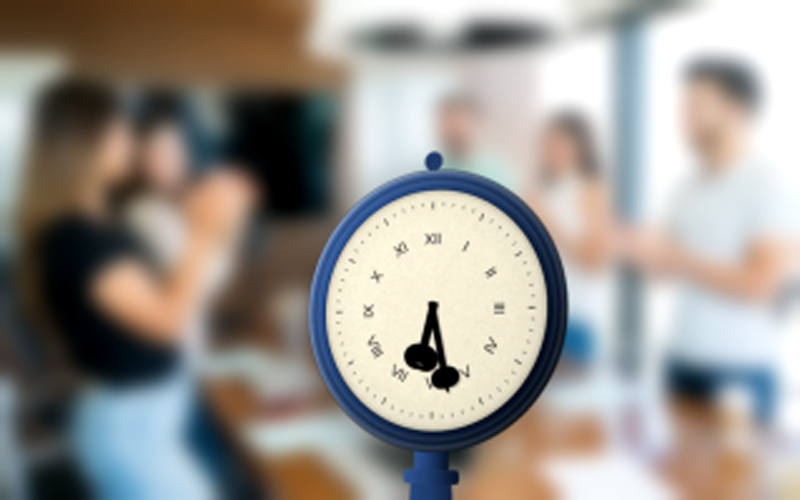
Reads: 6 h 28 min
